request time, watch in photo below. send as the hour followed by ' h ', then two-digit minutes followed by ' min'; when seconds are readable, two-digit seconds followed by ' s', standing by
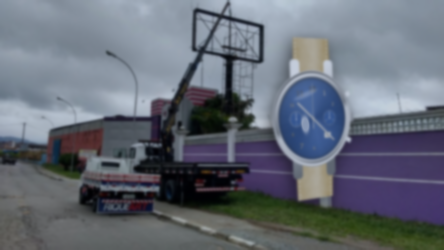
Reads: 10 h 22 min
